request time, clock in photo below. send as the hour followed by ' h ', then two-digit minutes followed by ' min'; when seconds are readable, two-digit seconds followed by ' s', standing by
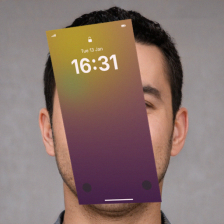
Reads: 16 h 31 min
